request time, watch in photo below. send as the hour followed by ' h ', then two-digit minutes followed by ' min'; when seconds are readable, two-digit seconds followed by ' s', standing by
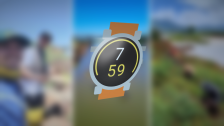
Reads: 7 h 59 min
